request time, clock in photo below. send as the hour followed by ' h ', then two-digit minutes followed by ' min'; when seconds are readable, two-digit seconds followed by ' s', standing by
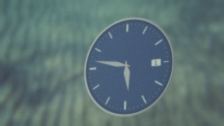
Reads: 5 h 47 min
